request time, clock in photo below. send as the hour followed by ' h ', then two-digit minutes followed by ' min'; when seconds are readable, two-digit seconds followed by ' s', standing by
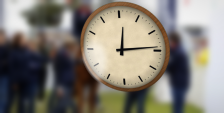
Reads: 12 h 14 min
